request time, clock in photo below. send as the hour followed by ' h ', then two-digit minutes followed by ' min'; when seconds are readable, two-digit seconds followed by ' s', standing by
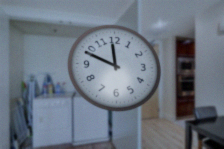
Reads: 11 h 49 min
